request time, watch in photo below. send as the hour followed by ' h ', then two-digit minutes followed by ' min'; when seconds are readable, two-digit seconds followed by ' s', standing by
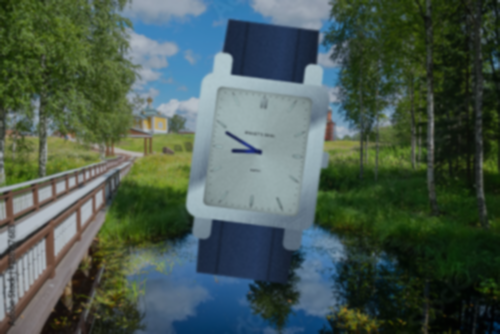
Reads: 8 h 49 min
